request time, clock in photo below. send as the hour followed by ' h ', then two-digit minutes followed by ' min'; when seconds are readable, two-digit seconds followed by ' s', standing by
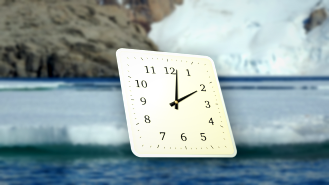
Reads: 2 h 02 min
